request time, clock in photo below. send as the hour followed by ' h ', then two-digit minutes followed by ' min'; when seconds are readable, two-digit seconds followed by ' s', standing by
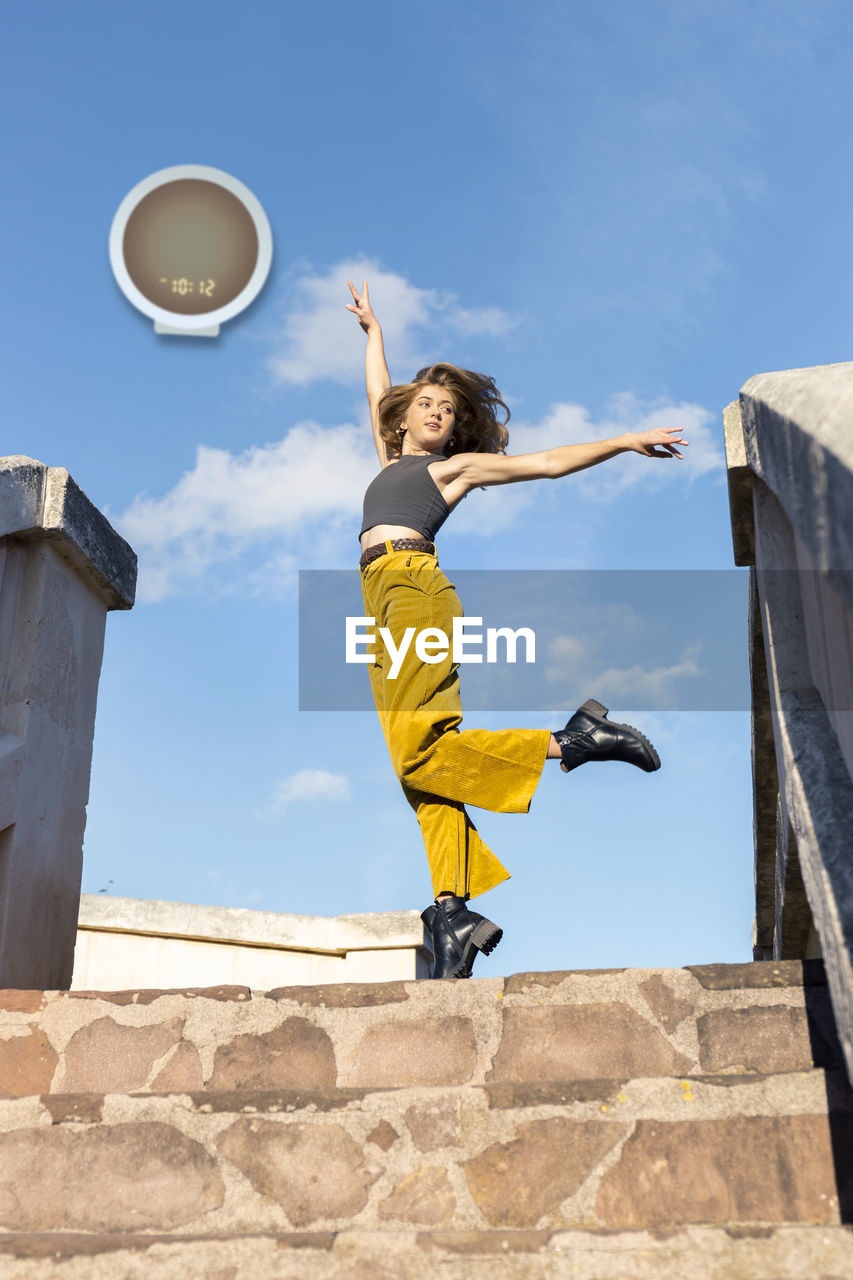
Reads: 10 h 12 min
